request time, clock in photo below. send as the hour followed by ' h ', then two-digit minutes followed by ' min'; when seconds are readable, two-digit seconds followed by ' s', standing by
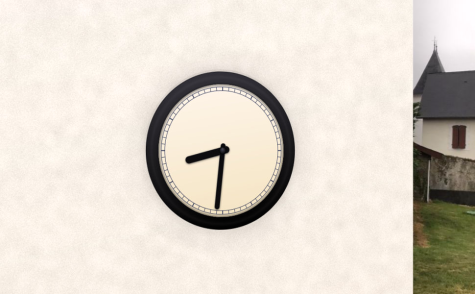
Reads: 8 h 31 min
